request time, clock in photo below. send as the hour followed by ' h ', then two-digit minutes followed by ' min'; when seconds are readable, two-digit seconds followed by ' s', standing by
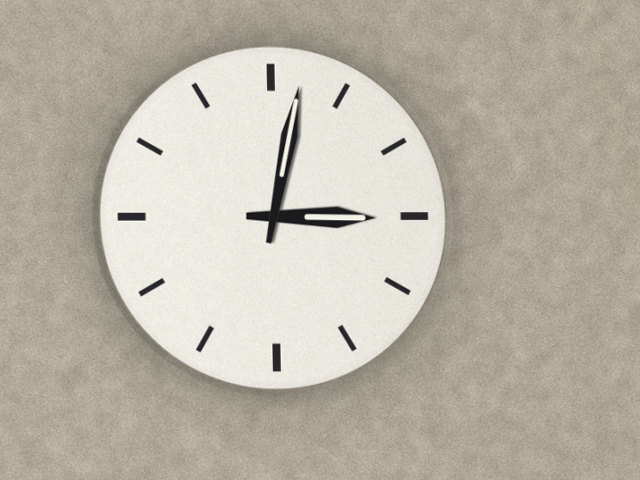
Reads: 3 h 02 min
